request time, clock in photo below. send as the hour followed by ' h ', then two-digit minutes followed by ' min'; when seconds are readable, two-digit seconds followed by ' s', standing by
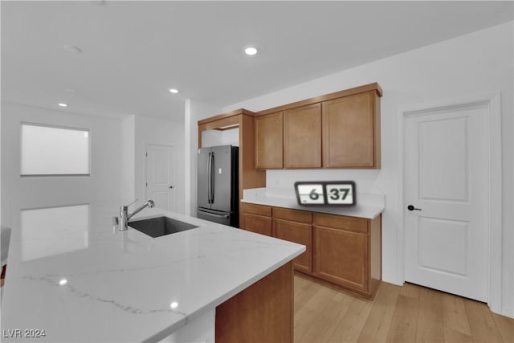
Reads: 6 h 37 min
